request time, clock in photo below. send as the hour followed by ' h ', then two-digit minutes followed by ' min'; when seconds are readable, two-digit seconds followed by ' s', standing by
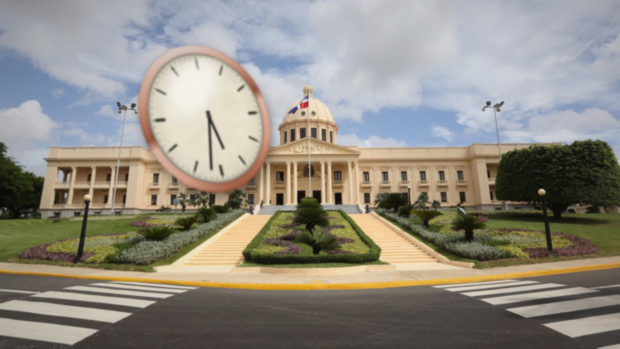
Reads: 5 h 32 min
